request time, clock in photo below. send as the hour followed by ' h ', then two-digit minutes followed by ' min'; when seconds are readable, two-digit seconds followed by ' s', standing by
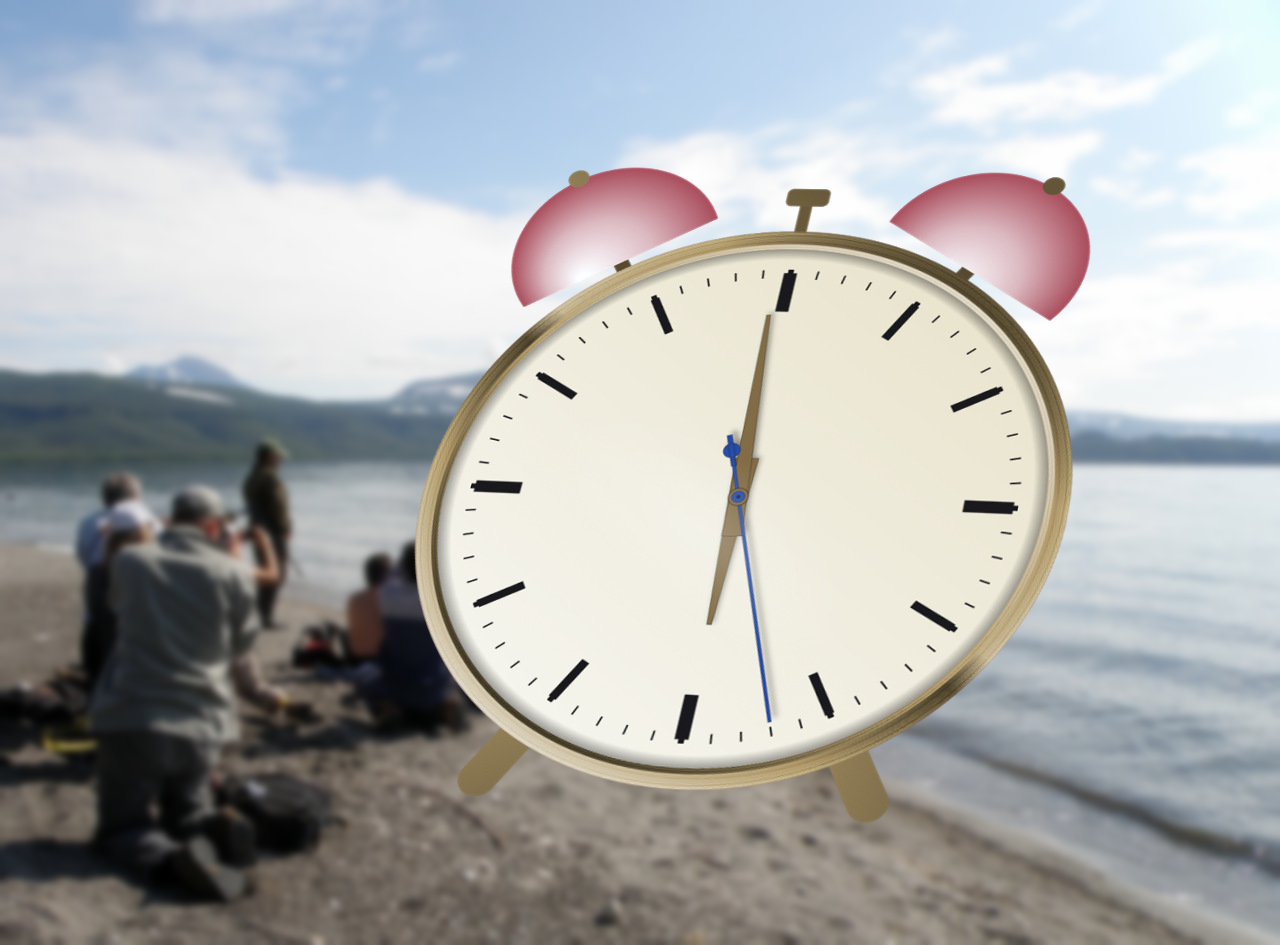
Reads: 5 h 59 min 27 s
